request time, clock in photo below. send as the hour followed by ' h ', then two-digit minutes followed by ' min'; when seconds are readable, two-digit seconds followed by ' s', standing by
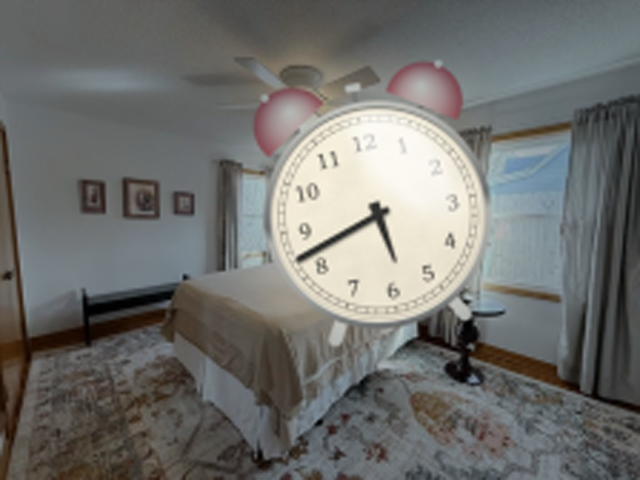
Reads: 5 h 42 min
